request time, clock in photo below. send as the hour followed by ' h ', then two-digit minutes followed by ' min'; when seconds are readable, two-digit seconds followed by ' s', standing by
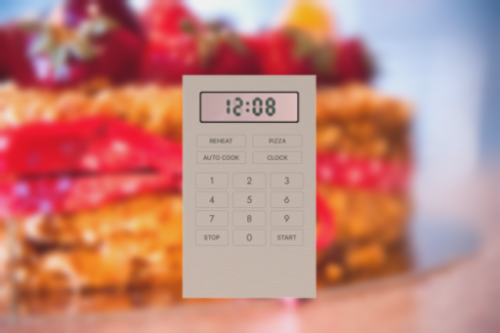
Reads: 12 h 08 min
